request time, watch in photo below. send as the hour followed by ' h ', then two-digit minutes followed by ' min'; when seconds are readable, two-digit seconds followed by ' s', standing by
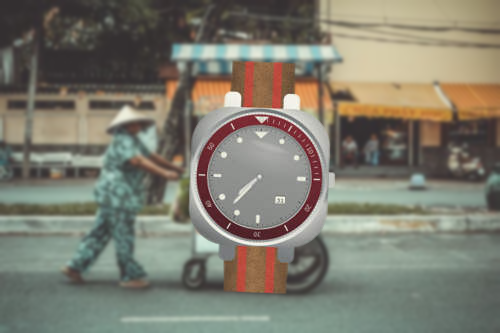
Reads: 7 h 37 min
